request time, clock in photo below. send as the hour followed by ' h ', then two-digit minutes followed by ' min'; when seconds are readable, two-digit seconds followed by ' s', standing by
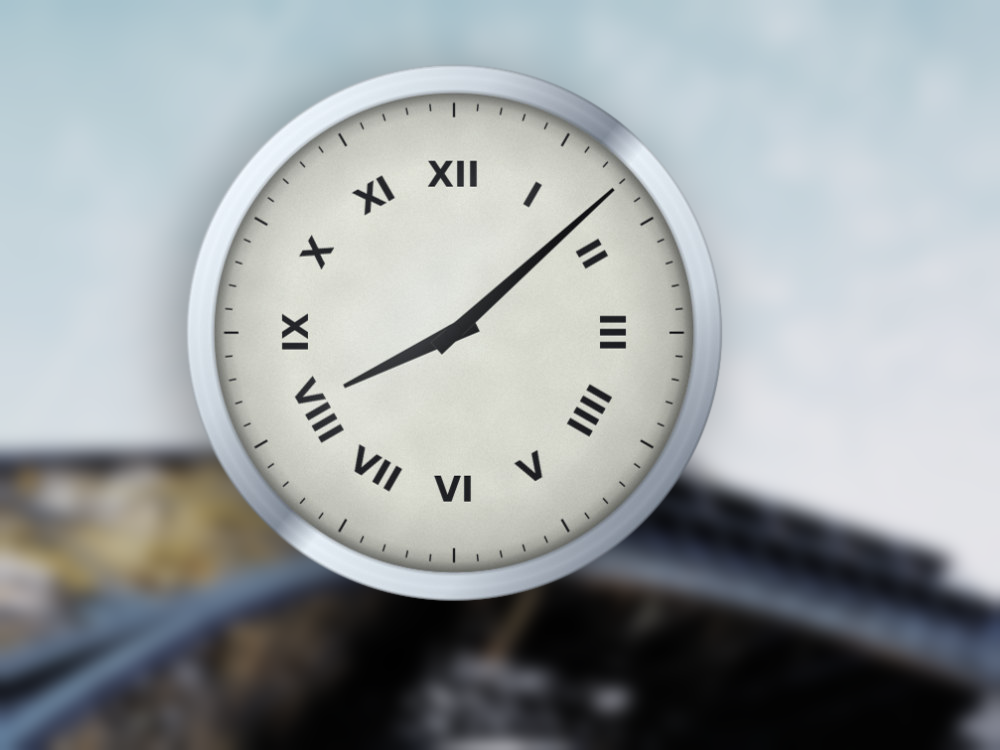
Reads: 8 h 08 min
